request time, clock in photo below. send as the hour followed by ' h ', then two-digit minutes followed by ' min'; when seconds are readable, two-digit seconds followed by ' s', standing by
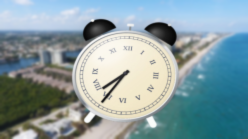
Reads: 7 h 35 min
